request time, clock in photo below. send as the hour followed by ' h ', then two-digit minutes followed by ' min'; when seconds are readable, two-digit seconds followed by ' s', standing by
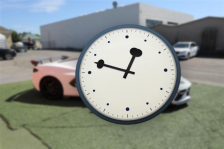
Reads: 12 h 48 min
